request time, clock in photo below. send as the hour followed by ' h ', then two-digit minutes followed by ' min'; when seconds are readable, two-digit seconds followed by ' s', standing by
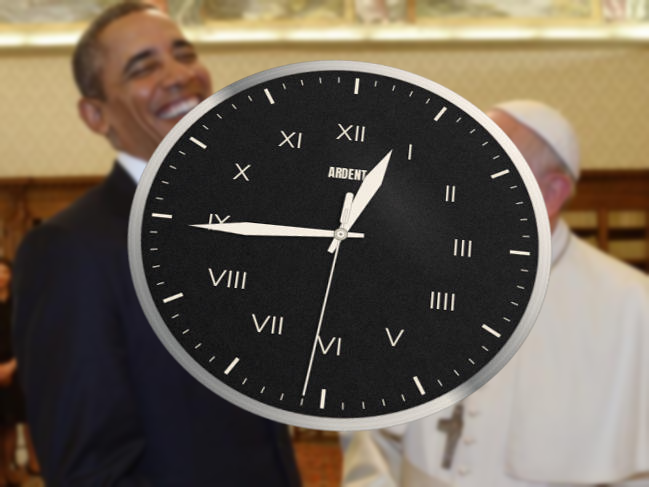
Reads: 12 h 44 min 31 s
